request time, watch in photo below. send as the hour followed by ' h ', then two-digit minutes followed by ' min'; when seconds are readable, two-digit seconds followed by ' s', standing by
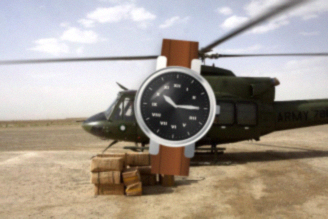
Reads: 10 h 15 min
